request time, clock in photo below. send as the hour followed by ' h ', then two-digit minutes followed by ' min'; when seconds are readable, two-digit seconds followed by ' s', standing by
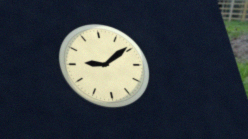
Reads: 9 h 09 min
